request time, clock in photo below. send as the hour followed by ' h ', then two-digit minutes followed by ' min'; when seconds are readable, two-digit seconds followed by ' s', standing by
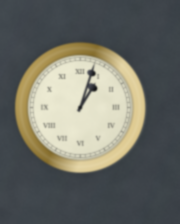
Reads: 1 h 03 min
